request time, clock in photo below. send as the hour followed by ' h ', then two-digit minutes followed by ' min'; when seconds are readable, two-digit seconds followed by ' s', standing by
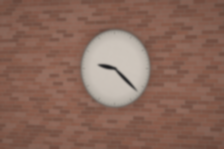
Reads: 9 h 22 min
